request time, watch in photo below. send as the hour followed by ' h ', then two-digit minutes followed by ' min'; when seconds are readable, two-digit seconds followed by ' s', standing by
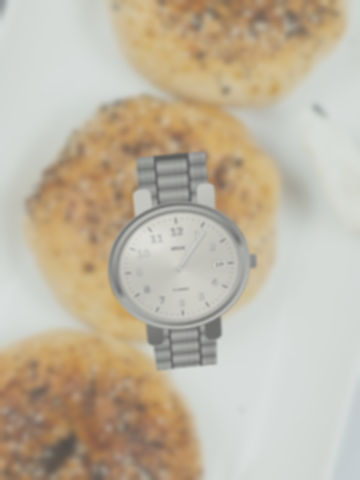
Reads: 1 h 06 min
